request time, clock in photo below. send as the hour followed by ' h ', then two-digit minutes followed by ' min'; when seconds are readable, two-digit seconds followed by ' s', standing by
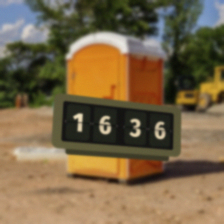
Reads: 16 h 36 min
